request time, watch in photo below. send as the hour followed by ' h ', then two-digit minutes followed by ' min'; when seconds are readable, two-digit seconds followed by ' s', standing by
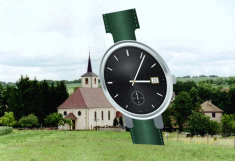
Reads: 3 h 06 min
